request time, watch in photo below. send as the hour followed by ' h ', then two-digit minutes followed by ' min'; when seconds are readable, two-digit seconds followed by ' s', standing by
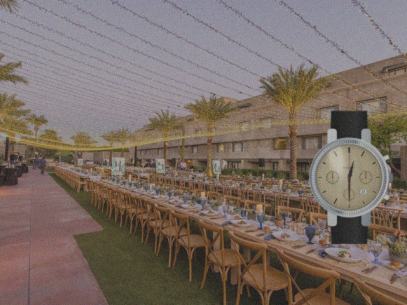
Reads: 12 h 30 min
